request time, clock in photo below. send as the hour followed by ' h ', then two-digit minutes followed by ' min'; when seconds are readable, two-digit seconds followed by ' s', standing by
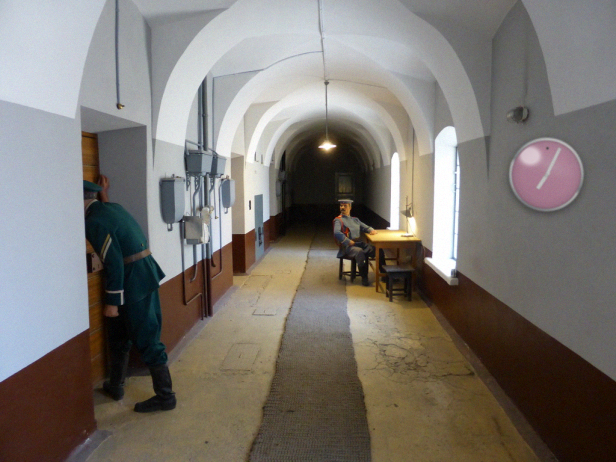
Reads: 7 h 04 min
